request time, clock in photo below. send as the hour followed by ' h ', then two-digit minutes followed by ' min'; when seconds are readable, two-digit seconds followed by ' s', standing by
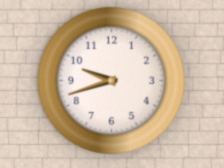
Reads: 9 h 42 min
